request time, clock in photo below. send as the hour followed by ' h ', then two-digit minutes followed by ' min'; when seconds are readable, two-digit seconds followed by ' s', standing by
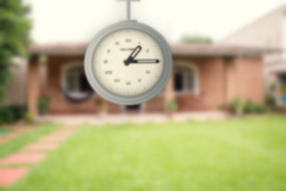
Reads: 1 h 15 min
